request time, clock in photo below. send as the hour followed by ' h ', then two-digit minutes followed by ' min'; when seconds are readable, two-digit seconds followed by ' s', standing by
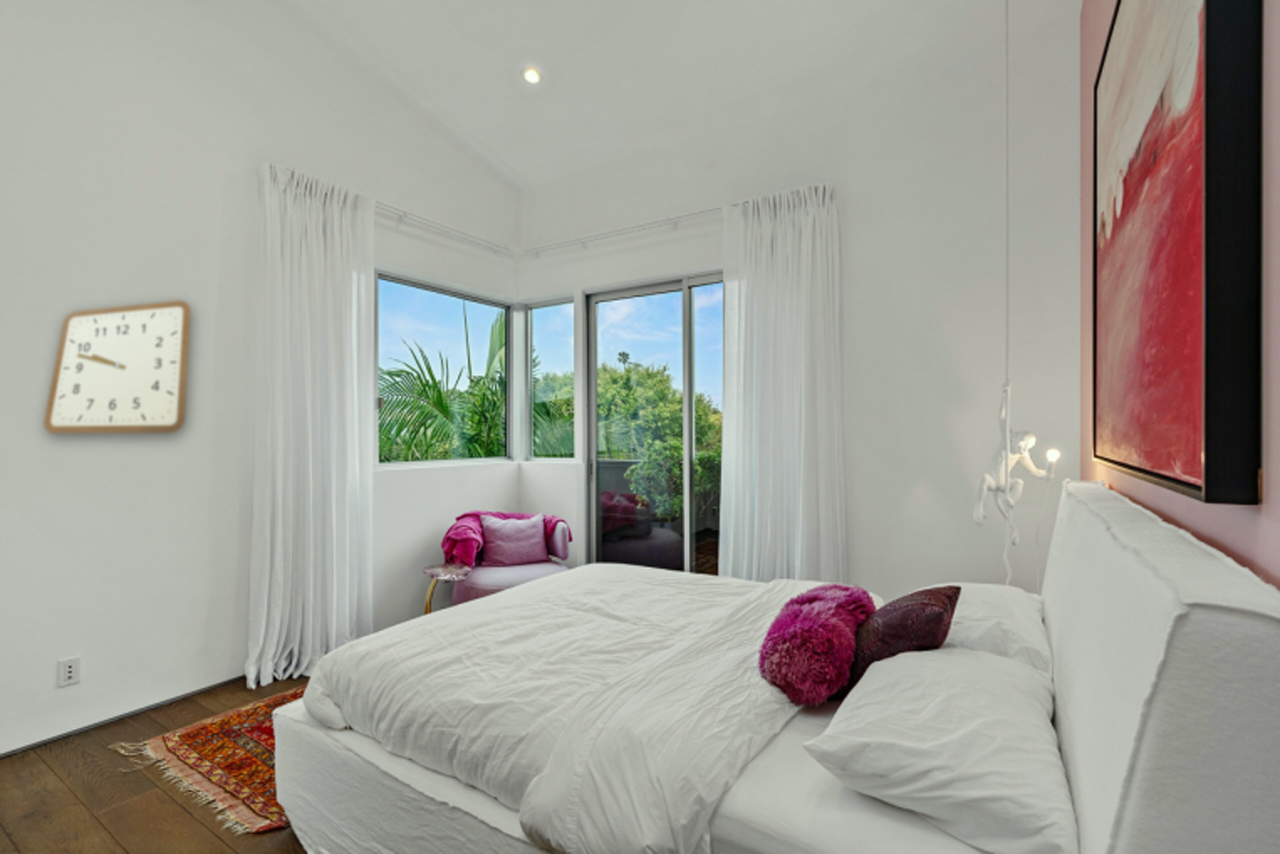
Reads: 9 h 48 min
